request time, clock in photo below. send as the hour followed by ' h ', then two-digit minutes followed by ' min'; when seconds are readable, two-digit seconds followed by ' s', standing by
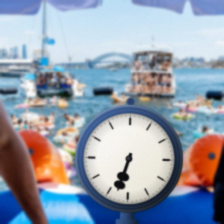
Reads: 6 h 33 min
